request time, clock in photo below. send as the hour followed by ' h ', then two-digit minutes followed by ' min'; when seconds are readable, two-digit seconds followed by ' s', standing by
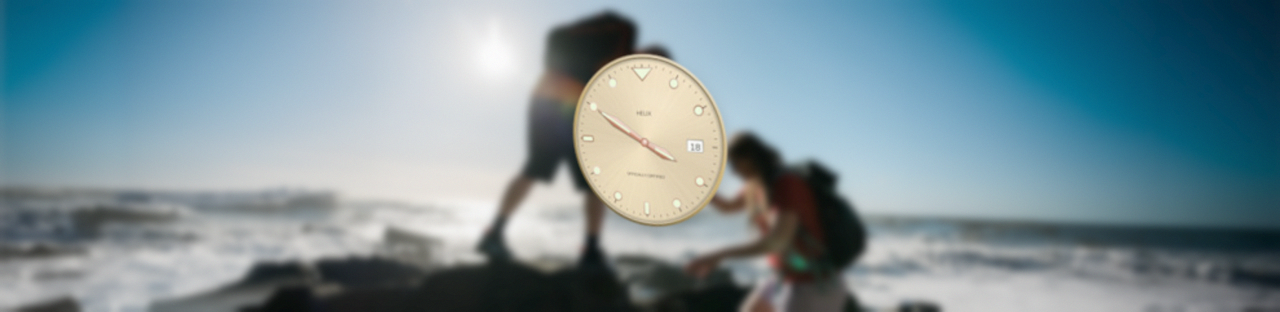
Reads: 3 h 50 min
